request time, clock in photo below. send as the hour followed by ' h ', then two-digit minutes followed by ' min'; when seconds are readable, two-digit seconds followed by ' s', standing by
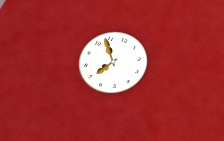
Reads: 6 h 53 min
